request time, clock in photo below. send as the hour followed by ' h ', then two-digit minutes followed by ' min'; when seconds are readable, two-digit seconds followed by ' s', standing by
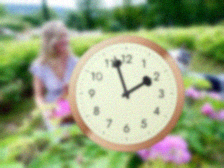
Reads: 1 h 57 min
